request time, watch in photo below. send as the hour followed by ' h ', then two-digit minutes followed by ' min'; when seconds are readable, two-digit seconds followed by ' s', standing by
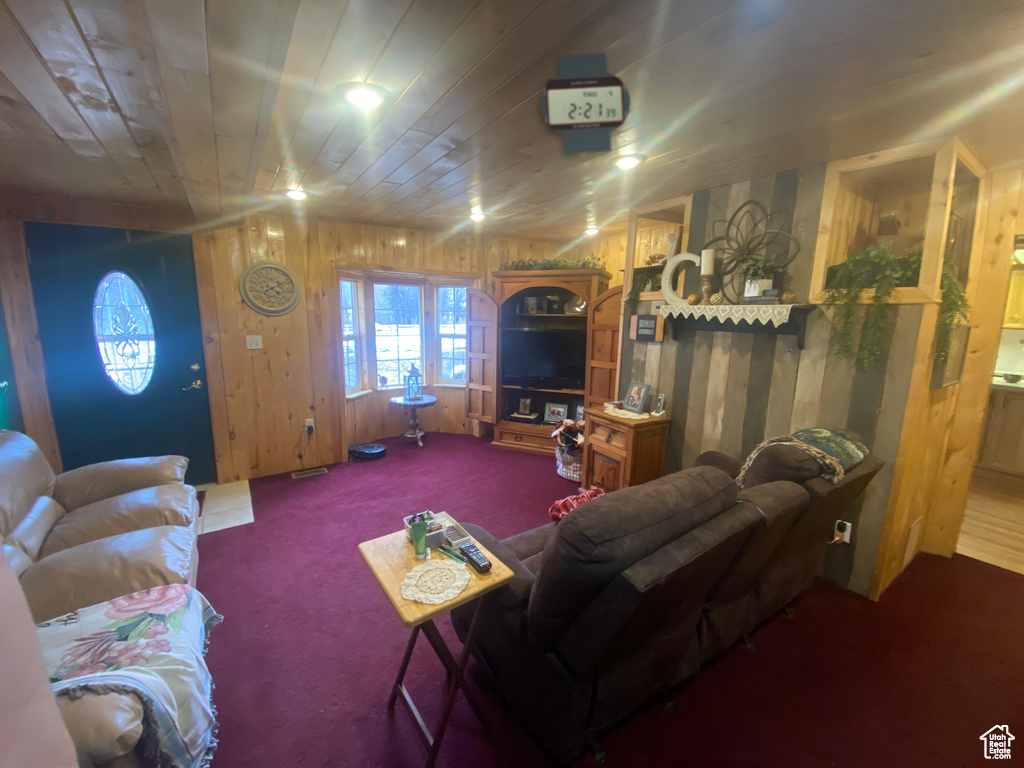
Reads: 2 h 21 min
